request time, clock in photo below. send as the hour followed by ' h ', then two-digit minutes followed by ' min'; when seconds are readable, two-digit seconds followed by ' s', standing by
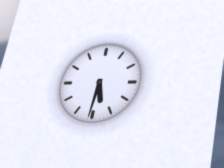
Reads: 5 h 31 min
